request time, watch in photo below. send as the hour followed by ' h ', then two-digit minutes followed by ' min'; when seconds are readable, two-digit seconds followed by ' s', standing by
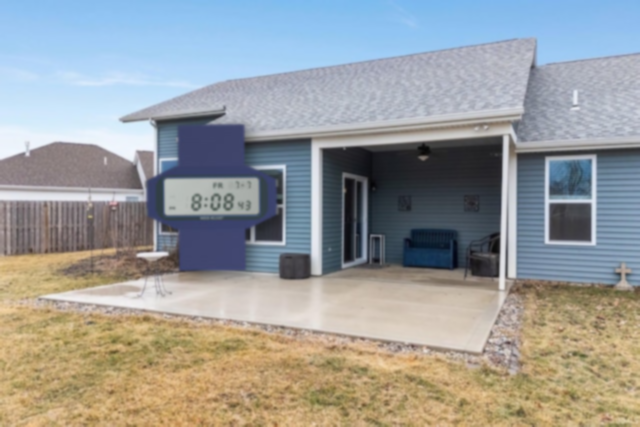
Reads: 8 h 08 min
